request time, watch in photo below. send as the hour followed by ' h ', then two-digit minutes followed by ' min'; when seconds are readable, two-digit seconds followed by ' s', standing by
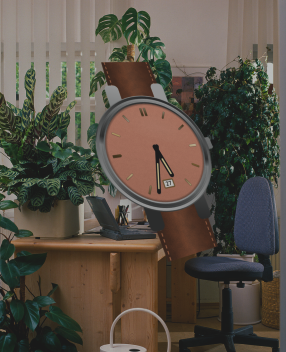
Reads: 5 h 33 min
